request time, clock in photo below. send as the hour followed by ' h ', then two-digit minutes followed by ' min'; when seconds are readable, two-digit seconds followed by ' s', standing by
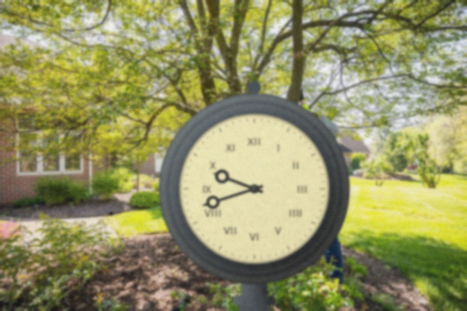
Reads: 9 h 42 min
